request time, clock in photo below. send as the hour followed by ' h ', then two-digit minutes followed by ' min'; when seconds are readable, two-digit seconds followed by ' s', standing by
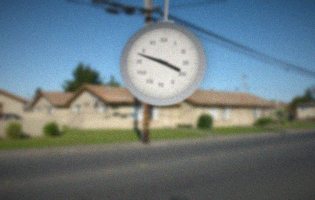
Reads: 3 h 48 min
